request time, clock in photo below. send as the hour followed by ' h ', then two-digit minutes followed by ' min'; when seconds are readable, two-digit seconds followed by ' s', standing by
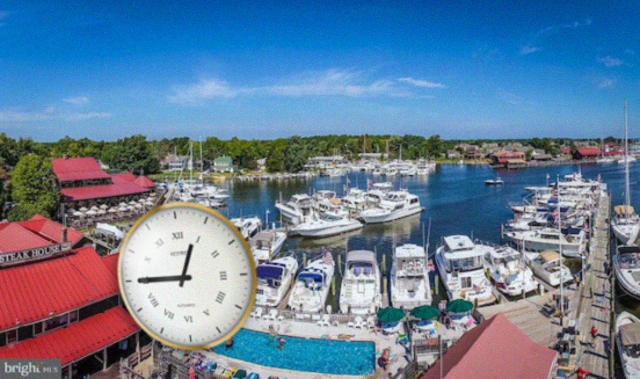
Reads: 12 h 45 min
